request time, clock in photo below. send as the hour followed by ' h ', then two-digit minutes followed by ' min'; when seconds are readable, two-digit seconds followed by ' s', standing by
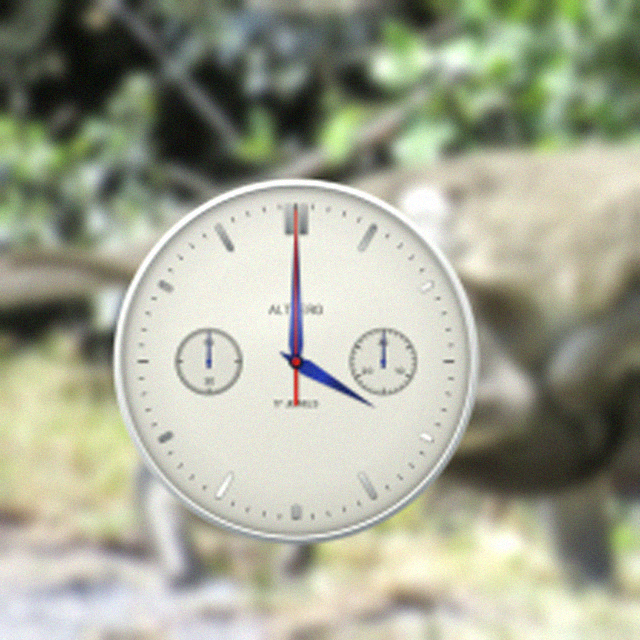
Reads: 4 h 00 min
